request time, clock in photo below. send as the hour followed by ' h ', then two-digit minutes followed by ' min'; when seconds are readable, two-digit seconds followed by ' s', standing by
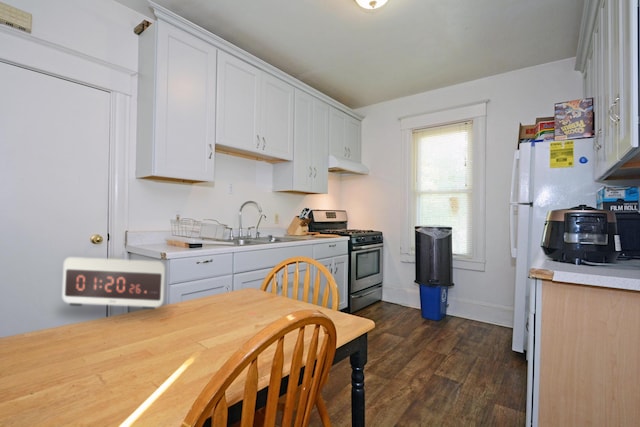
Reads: 1 h 20 min
